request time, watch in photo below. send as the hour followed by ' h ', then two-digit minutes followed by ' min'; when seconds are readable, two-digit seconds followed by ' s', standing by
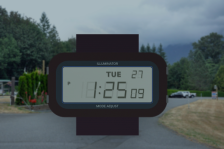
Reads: 1 h 25 min 09 s
